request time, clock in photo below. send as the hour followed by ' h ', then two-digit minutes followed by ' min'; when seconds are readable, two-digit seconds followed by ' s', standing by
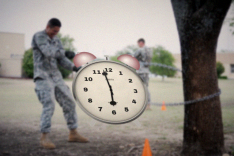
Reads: 5 h 58 min
